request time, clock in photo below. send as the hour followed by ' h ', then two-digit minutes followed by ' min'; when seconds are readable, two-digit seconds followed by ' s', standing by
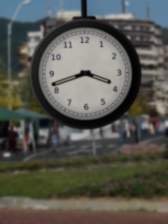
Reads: 3 h 42 min
